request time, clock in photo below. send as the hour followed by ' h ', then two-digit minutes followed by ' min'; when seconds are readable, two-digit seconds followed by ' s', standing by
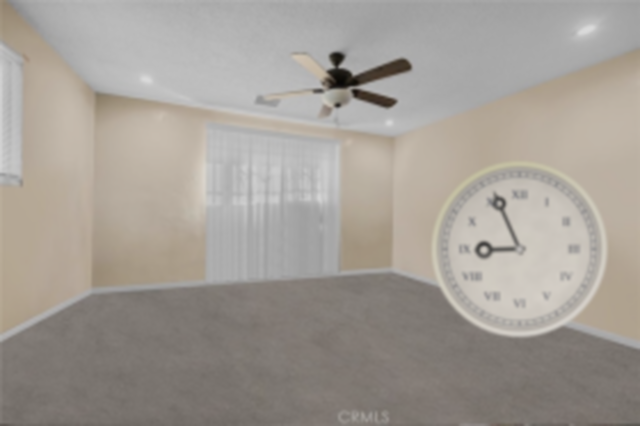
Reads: 8 h 56 min
